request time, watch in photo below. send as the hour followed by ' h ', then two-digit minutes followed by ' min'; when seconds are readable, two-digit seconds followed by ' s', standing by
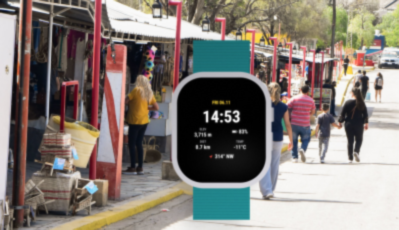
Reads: 14 h 53 min
